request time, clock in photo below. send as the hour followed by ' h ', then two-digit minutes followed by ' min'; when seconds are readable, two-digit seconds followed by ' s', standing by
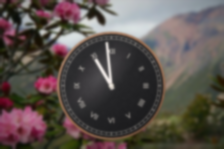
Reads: 10 h 59 min
